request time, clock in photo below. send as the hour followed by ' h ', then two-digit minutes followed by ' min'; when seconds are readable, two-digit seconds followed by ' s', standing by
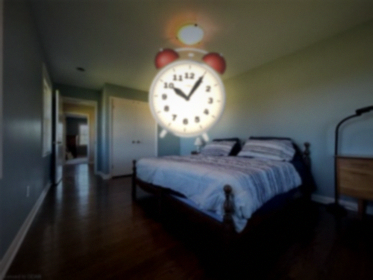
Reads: 10 h 05 min
